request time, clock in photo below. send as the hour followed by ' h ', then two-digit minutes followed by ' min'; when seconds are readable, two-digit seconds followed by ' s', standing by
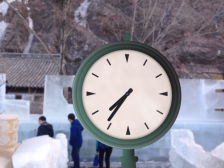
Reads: 7 h 36 min
